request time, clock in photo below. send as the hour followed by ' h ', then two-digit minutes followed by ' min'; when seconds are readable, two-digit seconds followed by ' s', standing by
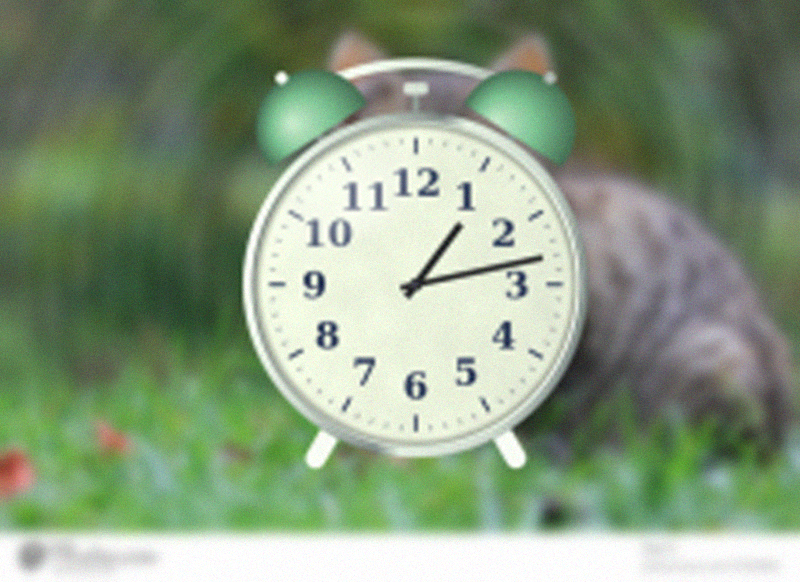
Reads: 1 h 13 min
